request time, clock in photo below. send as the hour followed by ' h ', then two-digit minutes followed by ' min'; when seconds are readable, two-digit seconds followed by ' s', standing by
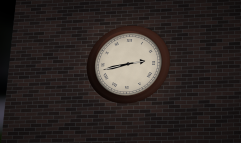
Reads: 2 h 43 min
